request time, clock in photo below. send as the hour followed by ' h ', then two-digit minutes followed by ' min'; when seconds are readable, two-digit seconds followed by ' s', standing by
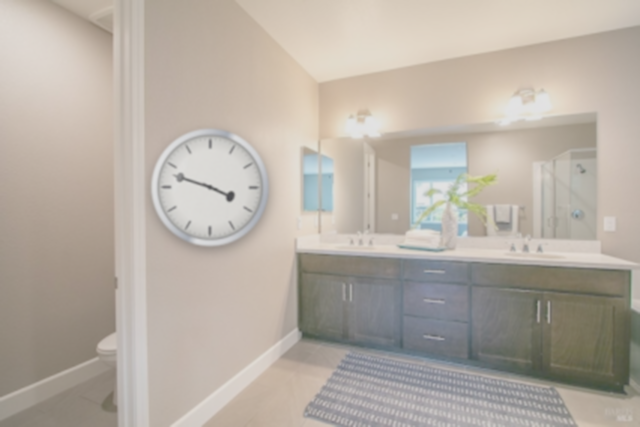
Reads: 3 h 48 min
